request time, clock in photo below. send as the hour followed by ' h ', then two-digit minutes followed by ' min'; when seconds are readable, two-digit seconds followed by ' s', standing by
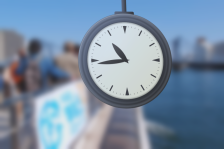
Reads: 10 h 44 min
